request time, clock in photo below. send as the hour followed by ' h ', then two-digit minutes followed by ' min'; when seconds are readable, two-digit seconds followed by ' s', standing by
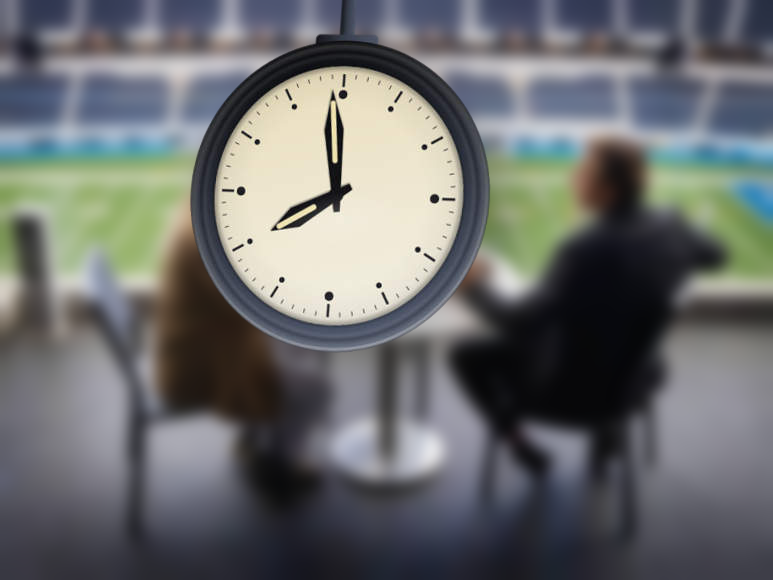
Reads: 7 h 59 min
